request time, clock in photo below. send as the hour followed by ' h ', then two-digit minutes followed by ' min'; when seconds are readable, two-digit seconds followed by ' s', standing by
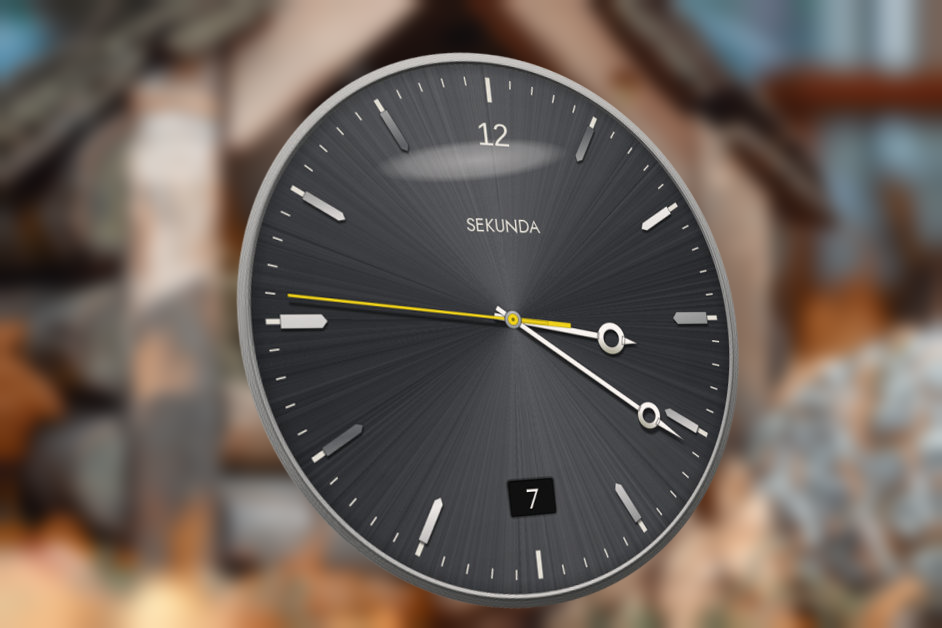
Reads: 3 h 20 min 46 s
